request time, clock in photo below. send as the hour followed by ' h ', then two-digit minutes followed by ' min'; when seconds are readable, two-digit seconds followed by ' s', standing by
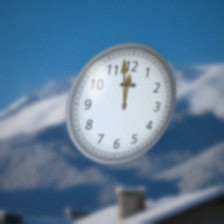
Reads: 11 h 58 min
